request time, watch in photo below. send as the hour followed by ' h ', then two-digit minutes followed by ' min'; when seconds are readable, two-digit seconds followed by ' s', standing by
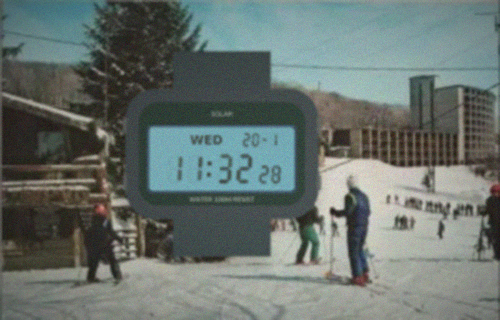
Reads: 11 h 32 min 28 s
